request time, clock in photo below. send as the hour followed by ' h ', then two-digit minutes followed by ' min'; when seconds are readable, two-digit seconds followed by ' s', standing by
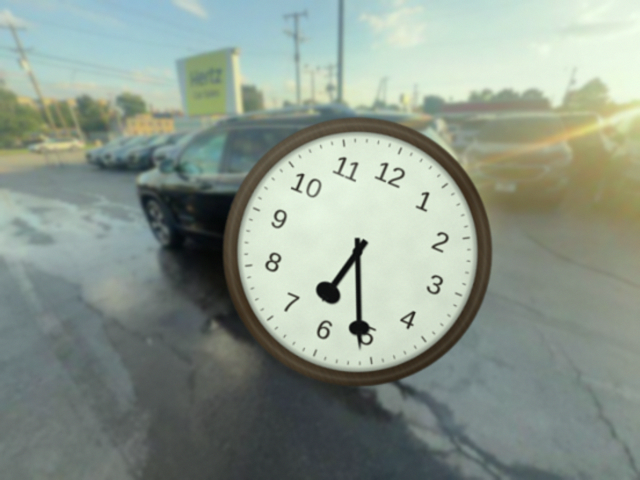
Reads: 6 h 26 min
